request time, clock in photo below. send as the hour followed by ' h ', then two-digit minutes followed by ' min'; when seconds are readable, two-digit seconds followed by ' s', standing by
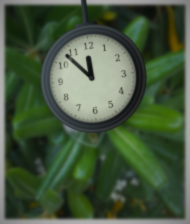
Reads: 11 h 53 min
